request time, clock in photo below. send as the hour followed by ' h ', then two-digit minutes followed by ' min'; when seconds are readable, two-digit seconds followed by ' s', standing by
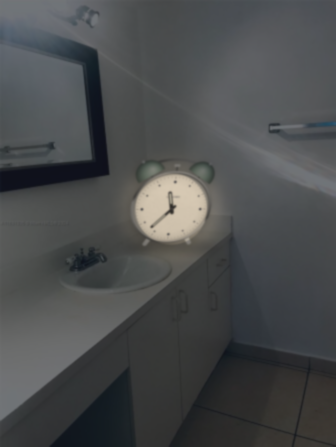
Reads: 11 h 37 min
